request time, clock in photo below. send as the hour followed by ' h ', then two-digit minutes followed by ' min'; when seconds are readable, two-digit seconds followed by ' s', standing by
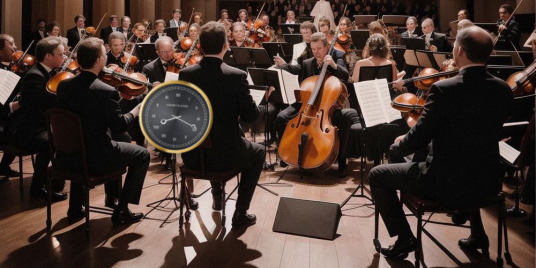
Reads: 8 h 19 min
